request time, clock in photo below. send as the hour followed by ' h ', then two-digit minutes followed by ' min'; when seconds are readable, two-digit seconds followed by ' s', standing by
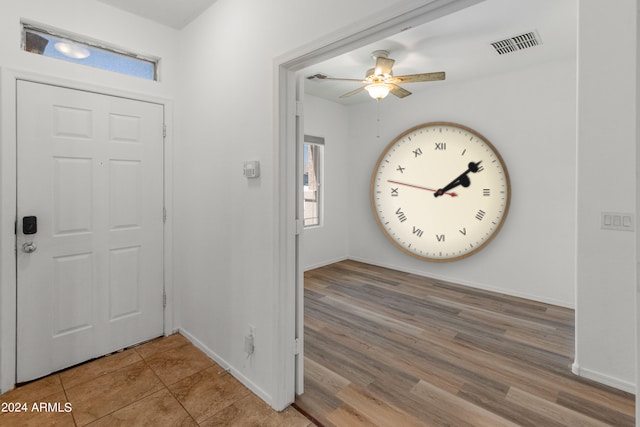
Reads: 2 h 08 min 47 s
